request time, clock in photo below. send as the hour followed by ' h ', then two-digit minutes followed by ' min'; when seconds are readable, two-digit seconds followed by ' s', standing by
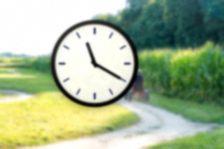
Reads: 11 h 20 min
